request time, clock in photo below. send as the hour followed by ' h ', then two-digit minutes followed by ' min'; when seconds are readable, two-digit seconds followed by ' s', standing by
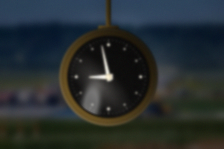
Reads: 8 h 58 min
